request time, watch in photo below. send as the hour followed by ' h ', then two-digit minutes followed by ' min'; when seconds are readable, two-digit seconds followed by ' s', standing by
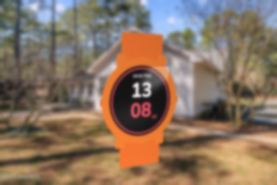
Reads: 13 h 08 min
